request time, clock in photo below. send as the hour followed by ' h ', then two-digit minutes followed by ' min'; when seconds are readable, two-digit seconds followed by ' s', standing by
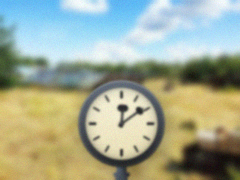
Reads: 12 h 09 min
